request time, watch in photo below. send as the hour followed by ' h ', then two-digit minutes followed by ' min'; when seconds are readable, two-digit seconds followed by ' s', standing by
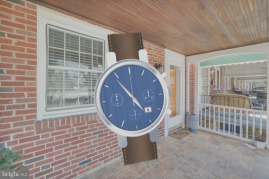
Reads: 4 h 54 min
